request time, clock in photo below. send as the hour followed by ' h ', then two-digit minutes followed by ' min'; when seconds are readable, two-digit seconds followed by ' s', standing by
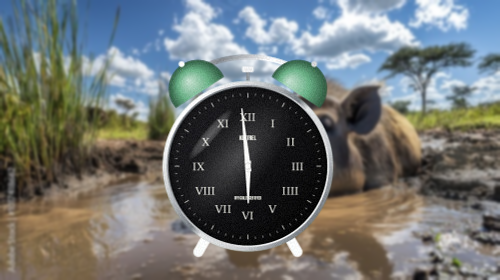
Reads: 5 h 59 min
